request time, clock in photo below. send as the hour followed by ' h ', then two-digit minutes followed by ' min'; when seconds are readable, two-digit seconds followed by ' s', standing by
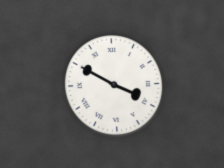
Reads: 3 h 50 min
